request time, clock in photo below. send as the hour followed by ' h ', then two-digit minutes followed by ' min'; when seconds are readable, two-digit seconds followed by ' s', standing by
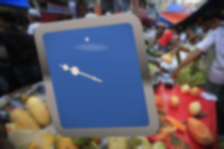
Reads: 9 h 49 min
